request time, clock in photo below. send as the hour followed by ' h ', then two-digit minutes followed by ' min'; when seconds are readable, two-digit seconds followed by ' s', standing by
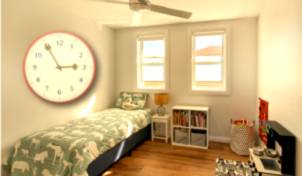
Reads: 2 h 55 min
